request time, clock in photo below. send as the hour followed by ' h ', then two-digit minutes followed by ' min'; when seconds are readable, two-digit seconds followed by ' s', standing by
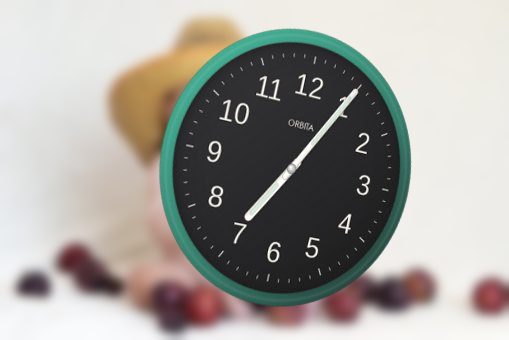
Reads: 7 h 05 min
